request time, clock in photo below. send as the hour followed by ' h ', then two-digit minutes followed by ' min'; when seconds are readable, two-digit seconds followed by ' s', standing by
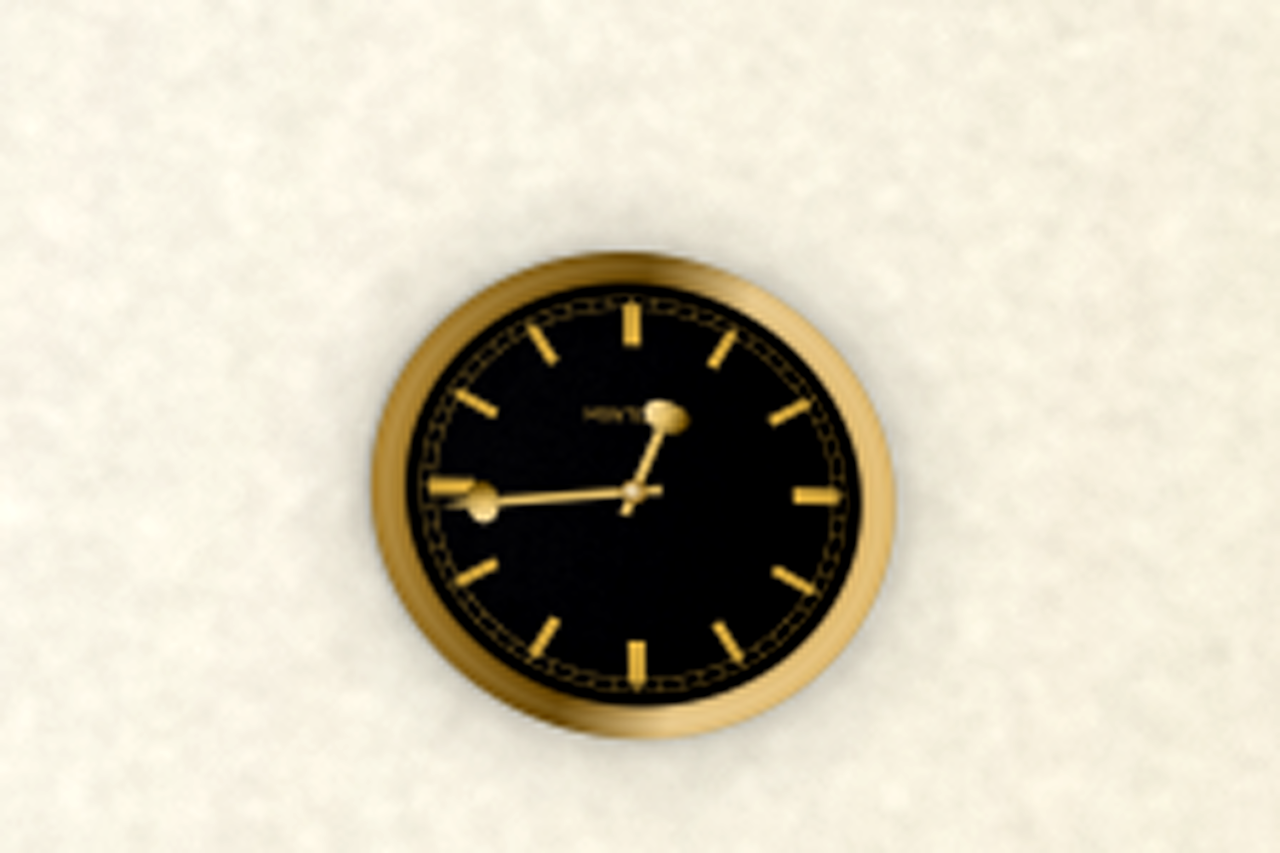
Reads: 12 h 44 min
